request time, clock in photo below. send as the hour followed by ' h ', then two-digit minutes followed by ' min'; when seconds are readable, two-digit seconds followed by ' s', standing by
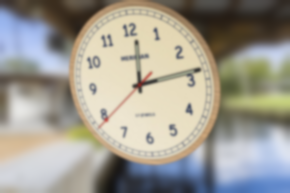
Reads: 12 h 13 min 39 s
